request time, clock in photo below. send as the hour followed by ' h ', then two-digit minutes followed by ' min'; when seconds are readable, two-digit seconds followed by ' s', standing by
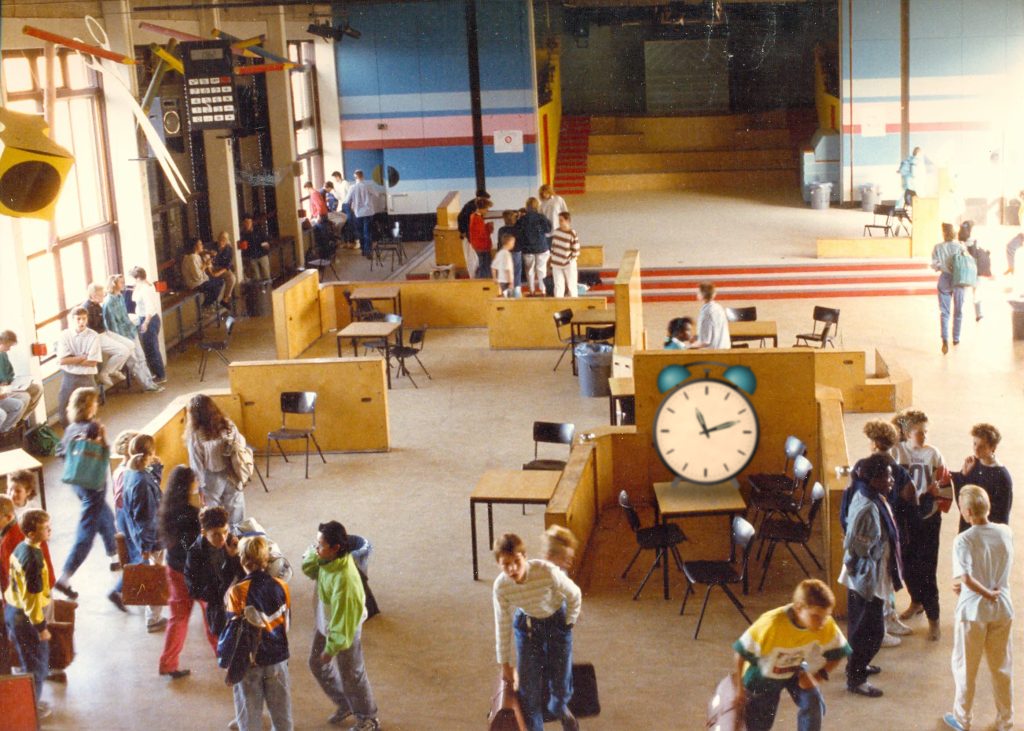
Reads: 11 h 12 min
